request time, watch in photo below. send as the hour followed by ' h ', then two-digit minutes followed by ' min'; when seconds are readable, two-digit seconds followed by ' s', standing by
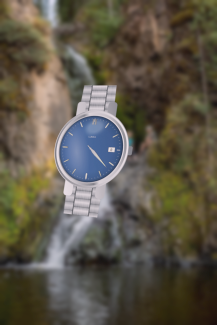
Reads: 4 h 22 min
